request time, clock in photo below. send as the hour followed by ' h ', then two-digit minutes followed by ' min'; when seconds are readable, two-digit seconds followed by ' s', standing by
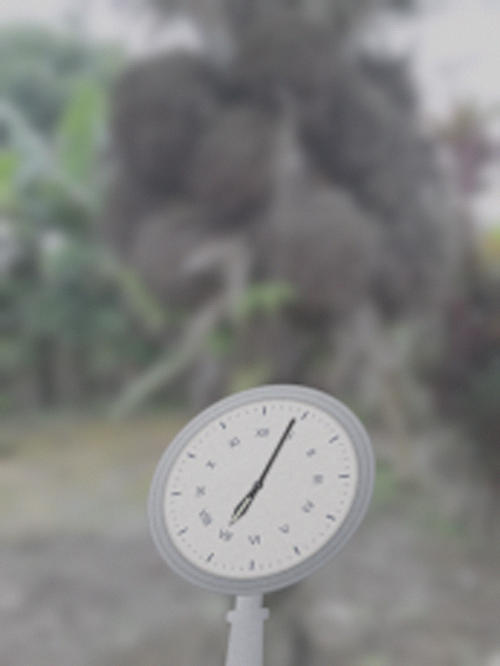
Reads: 7 h 04 min
